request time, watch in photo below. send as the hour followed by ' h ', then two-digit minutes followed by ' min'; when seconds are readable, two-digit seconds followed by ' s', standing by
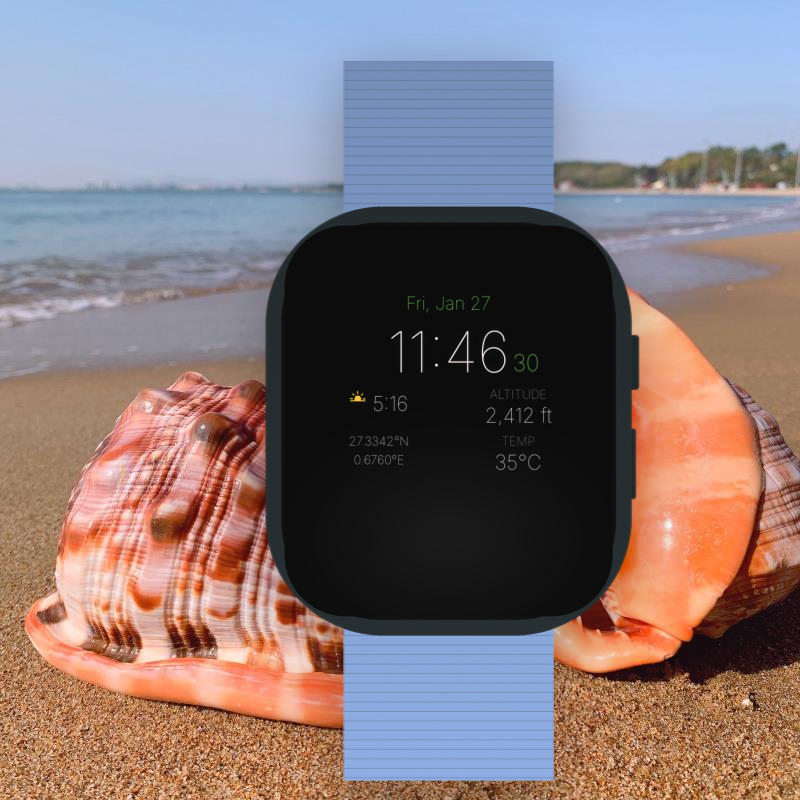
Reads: 11 h 46 min 30 s
